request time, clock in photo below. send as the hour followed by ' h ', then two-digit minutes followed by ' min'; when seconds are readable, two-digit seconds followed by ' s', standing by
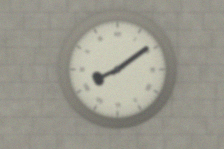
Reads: 8 h 09 min
